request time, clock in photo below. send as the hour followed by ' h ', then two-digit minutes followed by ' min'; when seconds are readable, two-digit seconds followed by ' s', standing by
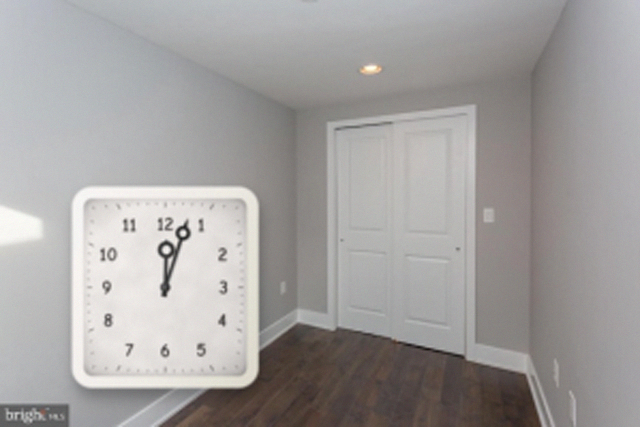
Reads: 12 h 03 min
